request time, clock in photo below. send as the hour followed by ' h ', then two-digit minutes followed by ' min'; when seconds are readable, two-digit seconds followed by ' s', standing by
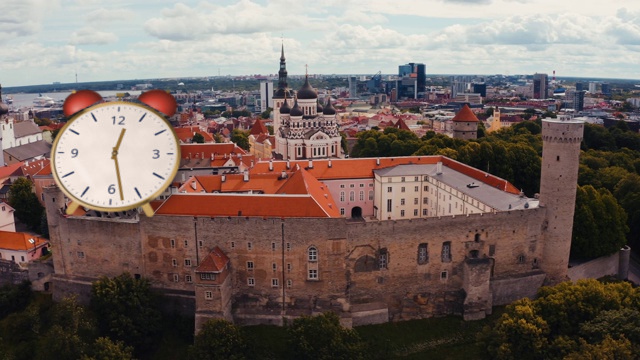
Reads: 12 h 28 min
